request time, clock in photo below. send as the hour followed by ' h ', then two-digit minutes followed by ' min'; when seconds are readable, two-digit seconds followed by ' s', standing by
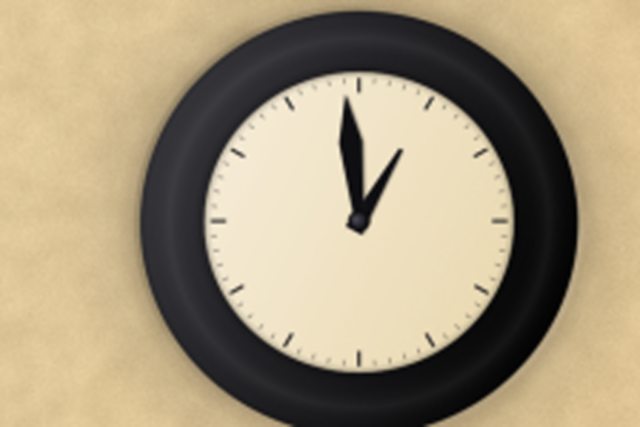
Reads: 12 h 59 min
